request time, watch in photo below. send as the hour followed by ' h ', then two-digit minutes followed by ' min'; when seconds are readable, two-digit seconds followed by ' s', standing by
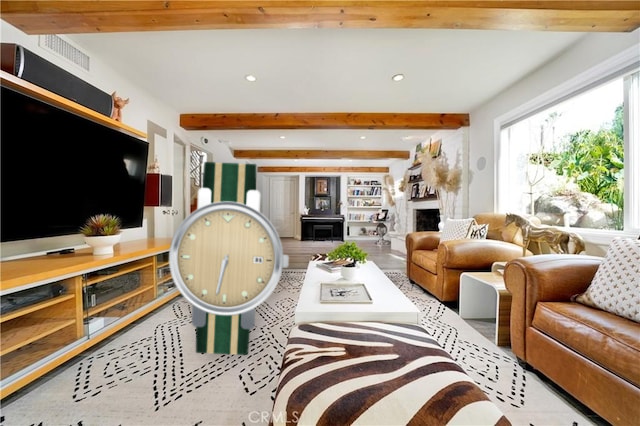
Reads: 6 h 32 min
